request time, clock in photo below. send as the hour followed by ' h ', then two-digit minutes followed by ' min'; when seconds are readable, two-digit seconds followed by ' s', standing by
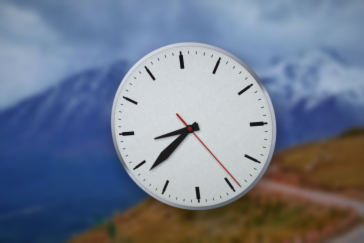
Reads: 8 h 38 min 24 s
